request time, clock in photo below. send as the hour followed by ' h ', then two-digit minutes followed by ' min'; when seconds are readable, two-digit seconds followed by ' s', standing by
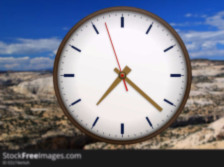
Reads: 7 h 21 min 57 s
